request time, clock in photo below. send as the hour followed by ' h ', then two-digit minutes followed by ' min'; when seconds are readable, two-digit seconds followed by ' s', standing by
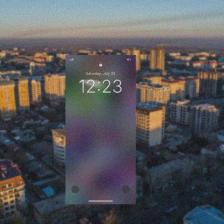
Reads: 12 h 23 min
